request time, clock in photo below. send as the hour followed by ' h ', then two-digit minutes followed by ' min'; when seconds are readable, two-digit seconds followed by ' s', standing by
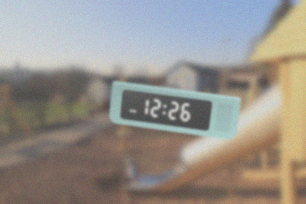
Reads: 12 h 26 min
